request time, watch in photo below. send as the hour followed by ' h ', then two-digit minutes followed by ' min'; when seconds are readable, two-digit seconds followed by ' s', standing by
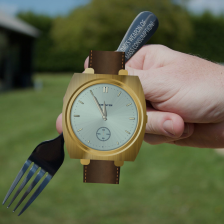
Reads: 11 h 55 min
